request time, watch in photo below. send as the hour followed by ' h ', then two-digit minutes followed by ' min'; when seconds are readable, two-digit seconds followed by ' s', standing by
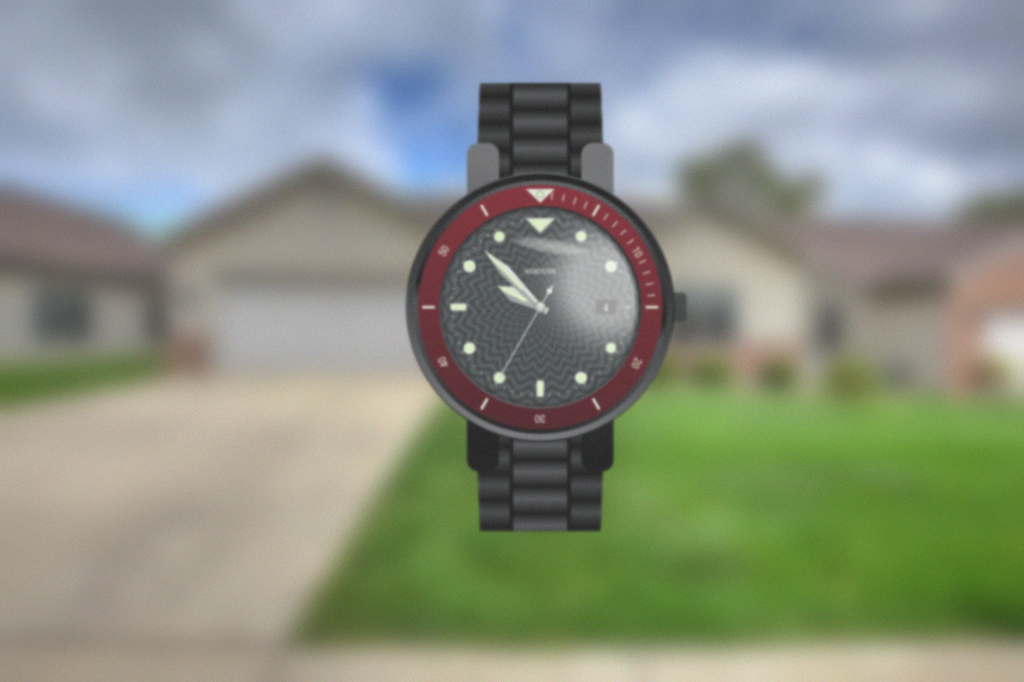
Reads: 9 h 52 min 35 s
